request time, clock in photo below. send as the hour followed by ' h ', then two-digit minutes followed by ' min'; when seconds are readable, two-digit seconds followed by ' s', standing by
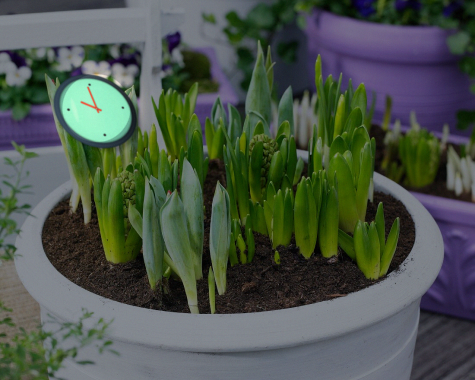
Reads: 9 h 59 min
